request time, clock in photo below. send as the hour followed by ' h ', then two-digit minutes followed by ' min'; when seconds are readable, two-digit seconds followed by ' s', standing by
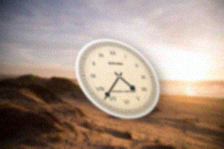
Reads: 4 h 37 min
